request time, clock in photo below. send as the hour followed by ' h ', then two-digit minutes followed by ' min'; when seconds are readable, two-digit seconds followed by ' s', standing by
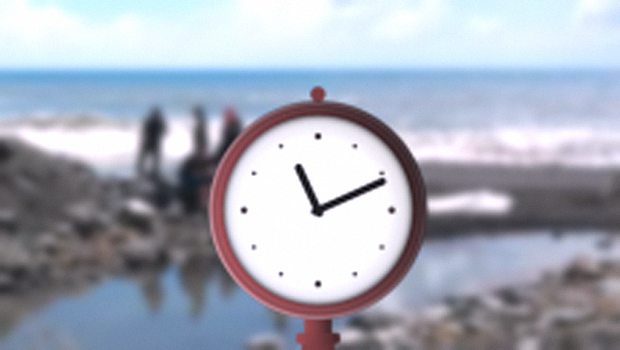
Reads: 11 h 11 min
